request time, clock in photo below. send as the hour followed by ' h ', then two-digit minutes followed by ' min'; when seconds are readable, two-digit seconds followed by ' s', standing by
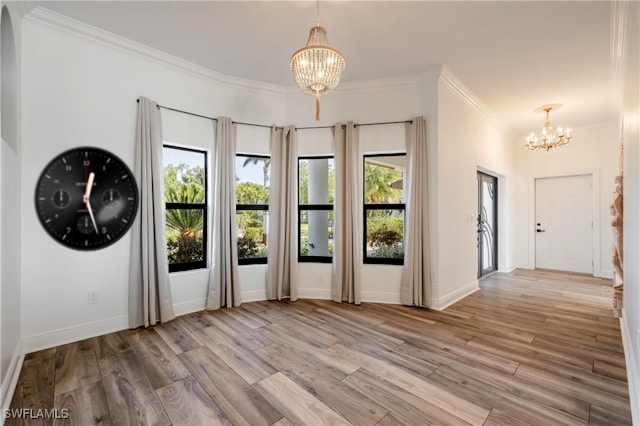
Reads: 12 h 27 min
